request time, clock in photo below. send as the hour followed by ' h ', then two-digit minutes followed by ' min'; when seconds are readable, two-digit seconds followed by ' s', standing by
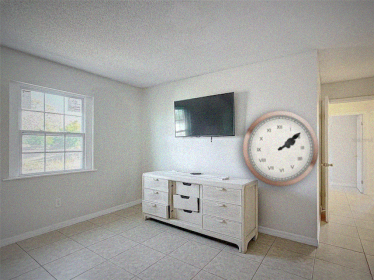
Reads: 2 h 09 min
